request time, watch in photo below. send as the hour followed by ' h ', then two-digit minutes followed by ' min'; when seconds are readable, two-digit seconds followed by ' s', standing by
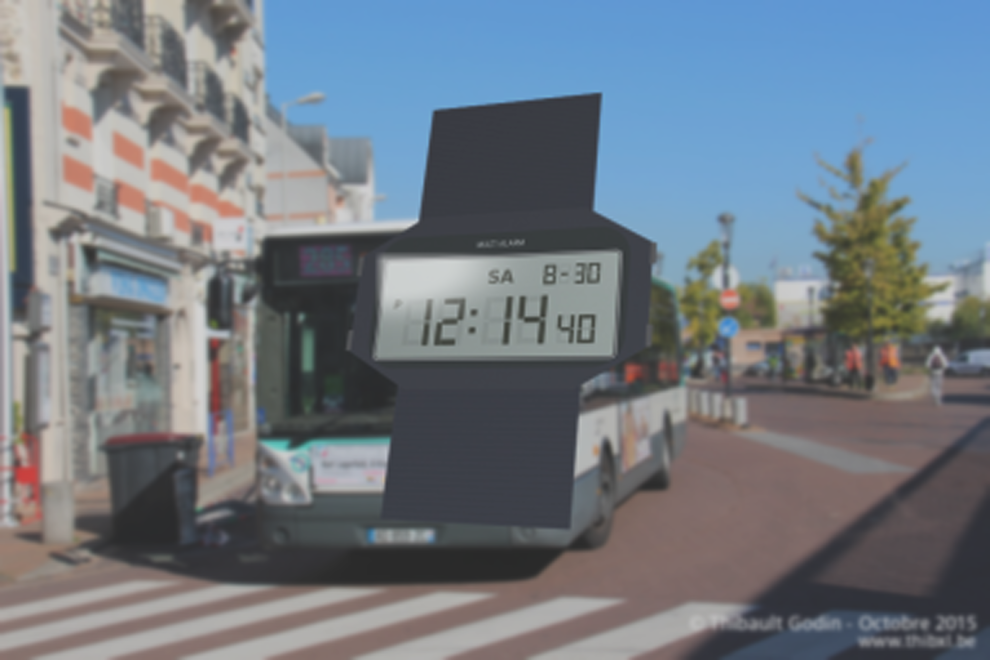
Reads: 12 h 14 min 40 s
